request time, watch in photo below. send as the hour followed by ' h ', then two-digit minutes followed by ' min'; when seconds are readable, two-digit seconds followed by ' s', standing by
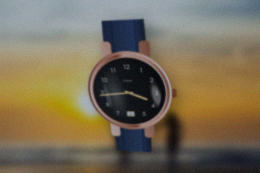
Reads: 3 h 44 min
